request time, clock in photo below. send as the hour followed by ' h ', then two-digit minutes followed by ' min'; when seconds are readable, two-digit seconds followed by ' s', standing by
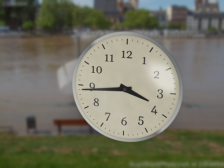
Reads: 3 h 44 min
